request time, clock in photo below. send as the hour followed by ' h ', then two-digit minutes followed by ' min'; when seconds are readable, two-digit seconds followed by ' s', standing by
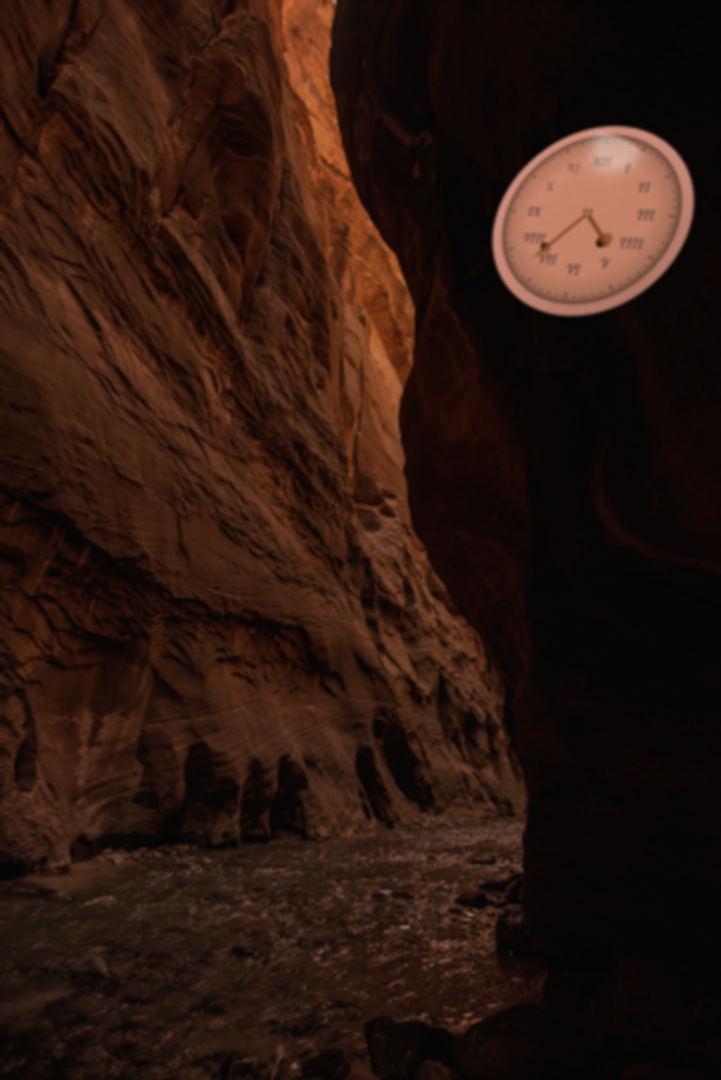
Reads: 4 h 37 min
